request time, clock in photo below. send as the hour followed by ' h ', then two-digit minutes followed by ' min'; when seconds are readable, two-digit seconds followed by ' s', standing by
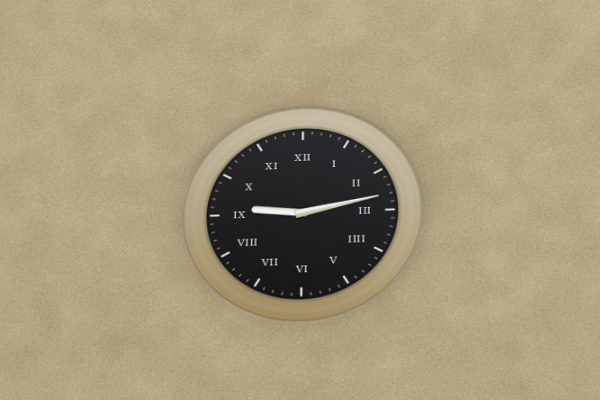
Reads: 9 h 13 min
